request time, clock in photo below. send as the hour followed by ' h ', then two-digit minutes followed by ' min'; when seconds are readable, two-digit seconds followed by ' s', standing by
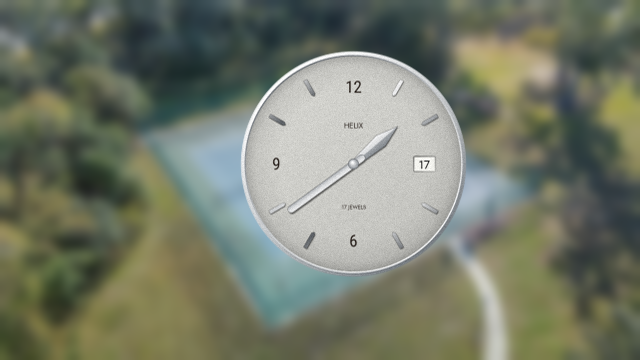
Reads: 1 h 39 min
